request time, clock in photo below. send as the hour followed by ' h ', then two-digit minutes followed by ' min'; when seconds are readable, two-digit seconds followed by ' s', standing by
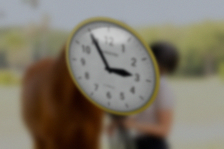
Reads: 2 h 55 min
